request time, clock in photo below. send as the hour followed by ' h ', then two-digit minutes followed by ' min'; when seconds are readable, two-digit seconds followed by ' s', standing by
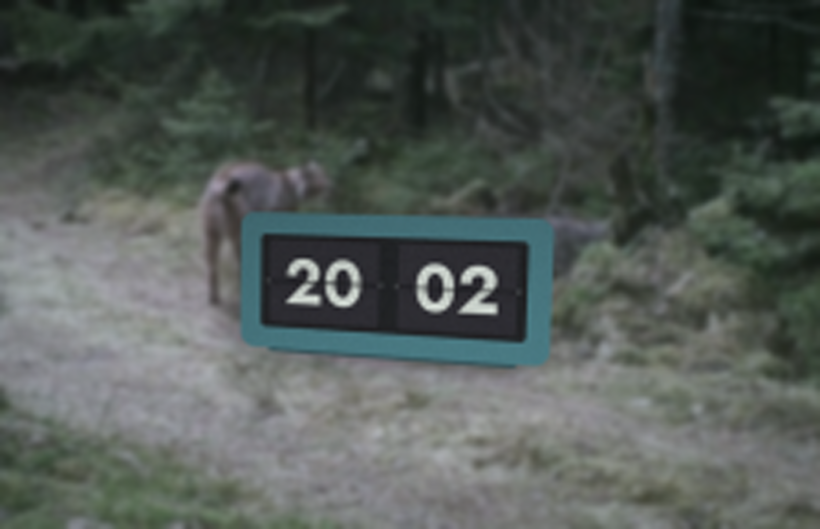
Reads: 20 h 02 min
